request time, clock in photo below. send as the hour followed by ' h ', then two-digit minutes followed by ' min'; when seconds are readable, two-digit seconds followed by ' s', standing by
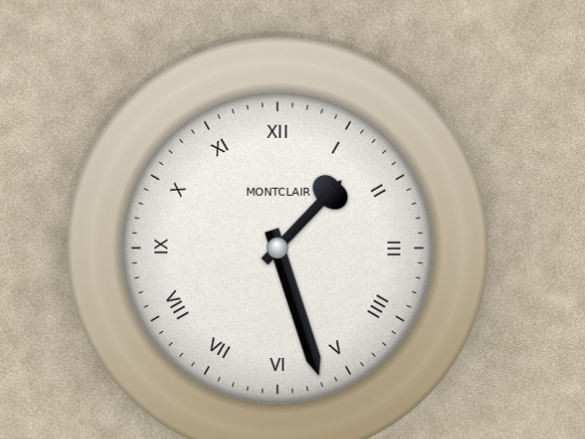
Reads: 1 h 27 min
